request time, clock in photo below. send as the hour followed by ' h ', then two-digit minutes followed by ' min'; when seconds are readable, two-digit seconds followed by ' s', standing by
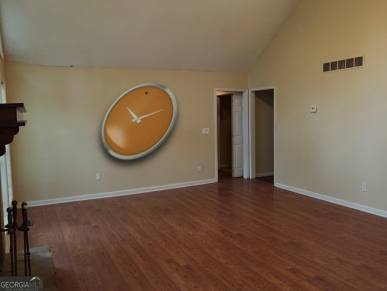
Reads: 10 h 11 min
